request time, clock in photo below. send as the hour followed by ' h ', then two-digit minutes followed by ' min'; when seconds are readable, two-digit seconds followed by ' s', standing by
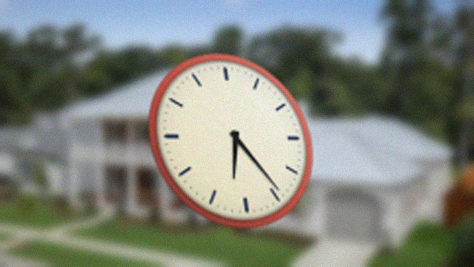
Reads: 6 h 24 min
